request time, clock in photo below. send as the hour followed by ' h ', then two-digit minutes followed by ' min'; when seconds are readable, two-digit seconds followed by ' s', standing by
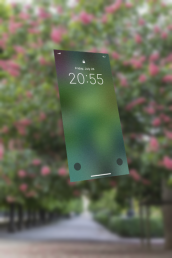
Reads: 20 h 55 min
